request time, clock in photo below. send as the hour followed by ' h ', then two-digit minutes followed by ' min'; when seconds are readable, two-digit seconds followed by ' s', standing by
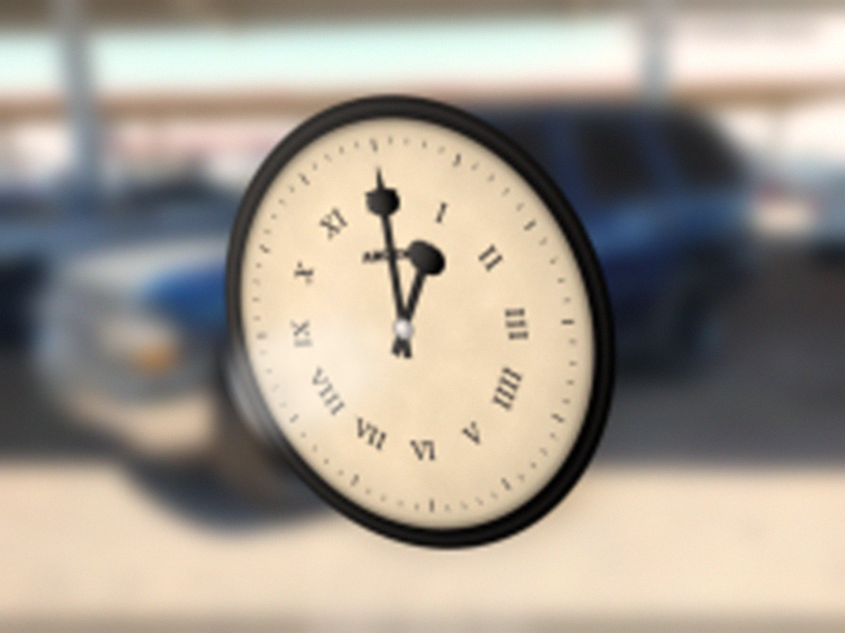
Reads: 1 h 00 min
